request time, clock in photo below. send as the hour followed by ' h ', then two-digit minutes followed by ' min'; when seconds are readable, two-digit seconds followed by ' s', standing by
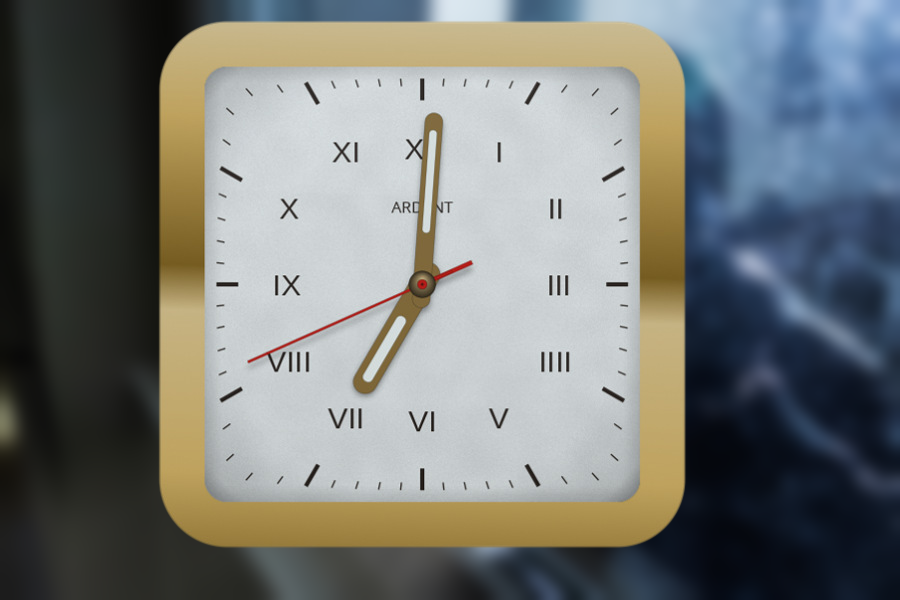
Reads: 7 h 00 min 41 s
